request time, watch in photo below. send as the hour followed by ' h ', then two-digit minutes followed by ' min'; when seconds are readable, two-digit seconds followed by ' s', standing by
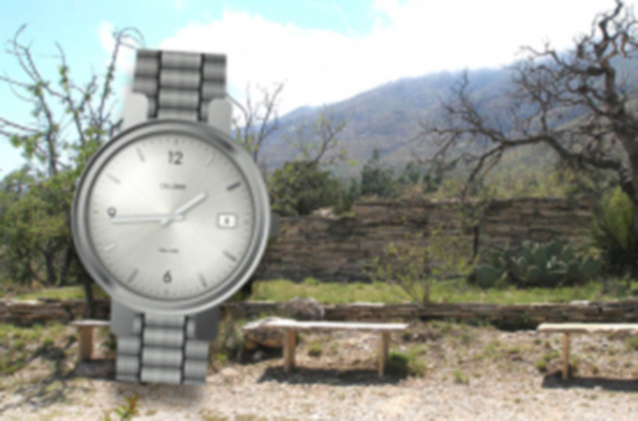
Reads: 1 h 44 min
